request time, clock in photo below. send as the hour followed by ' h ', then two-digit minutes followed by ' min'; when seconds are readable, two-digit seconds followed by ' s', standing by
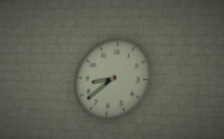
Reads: 8 h 38 min
